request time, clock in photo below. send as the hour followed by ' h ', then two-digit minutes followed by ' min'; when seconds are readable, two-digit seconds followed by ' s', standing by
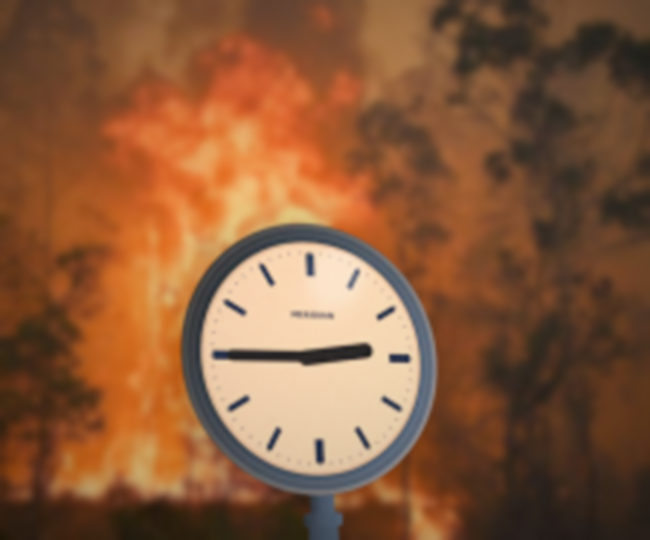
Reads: 2 h 45 min
